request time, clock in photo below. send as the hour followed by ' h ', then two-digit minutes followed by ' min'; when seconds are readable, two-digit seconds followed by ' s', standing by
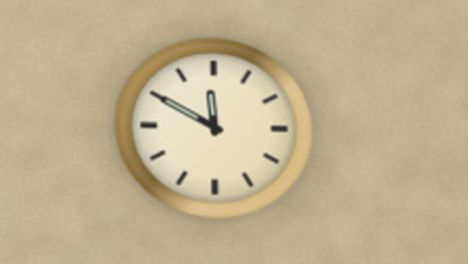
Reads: 11 h 50 min
